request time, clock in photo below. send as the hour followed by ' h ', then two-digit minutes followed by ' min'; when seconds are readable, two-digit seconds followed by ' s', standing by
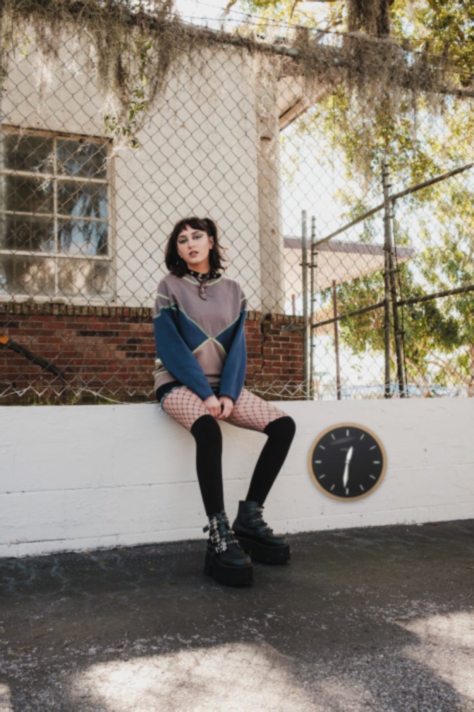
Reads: 12 h 31 min
